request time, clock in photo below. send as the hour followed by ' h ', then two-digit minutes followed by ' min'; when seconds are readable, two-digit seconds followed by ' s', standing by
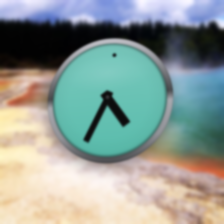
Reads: 4 h 33 min
